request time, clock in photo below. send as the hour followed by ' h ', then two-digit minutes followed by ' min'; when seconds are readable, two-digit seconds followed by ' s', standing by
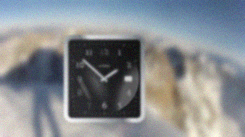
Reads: 1 h 52 min
